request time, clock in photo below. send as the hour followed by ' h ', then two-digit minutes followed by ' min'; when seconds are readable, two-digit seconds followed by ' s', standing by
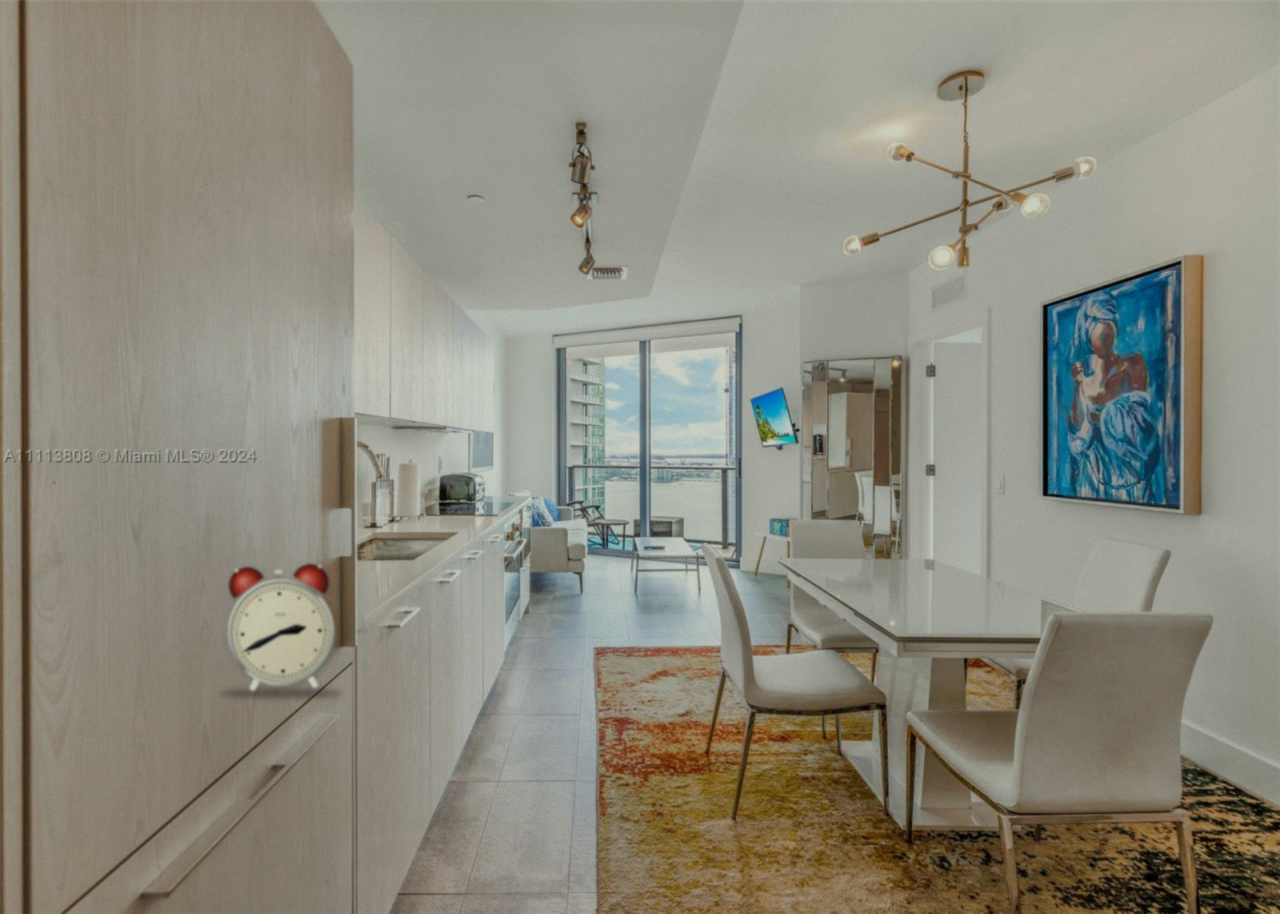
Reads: 2 h 41 min
